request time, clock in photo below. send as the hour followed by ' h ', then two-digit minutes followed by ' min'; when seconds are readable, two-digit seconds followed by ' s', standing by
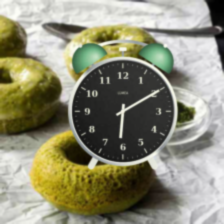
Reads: 6 h 10 min
